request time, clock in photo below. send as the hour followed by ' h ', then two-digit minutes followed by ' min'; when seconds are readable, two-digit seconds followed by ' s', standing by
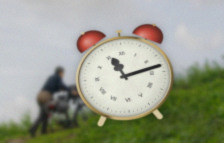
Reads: 11 h 13 min
